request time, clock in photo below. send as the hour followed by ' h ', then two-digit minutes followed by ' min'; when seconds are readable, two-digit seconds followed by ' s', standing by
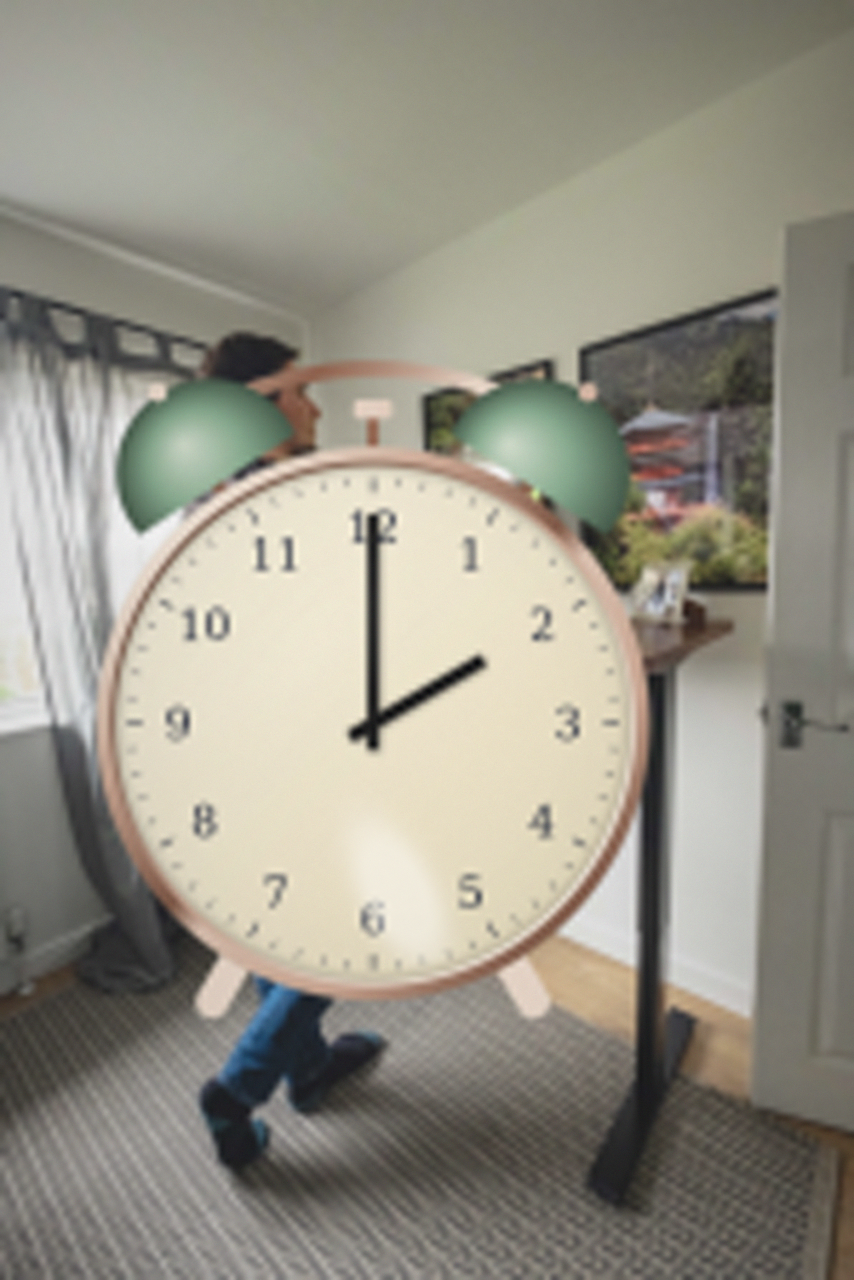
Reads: 2 h 00 min
